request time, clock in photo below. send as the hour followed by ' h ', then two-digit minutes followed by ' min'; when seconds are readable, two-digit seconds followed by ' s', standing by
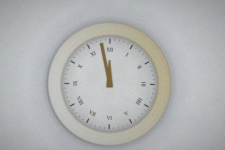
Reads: 11 h 58 min
